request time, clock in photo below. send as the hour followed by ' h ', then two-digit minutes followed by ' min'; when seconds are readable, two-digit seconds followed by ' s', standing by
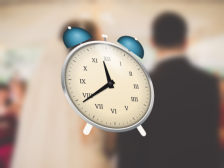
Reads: 11 h 39 min
